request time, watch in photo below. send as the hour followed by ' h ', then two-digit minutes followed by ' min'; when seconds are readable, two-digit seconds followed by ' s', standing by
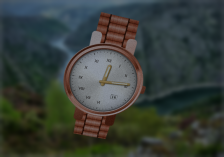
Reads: 12 h 14 min
